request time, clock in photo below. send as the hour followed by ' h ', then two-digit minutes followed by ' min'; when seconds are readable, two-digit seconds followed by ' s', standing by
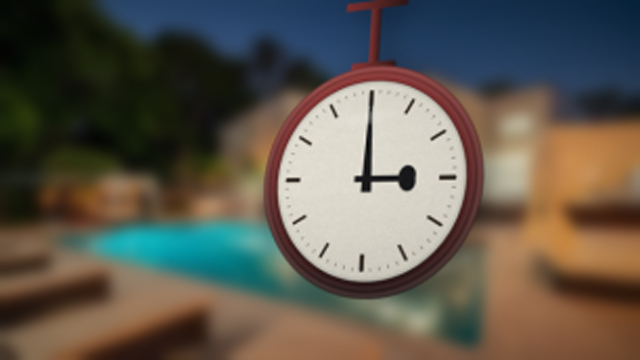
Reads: 3 h 00 min
